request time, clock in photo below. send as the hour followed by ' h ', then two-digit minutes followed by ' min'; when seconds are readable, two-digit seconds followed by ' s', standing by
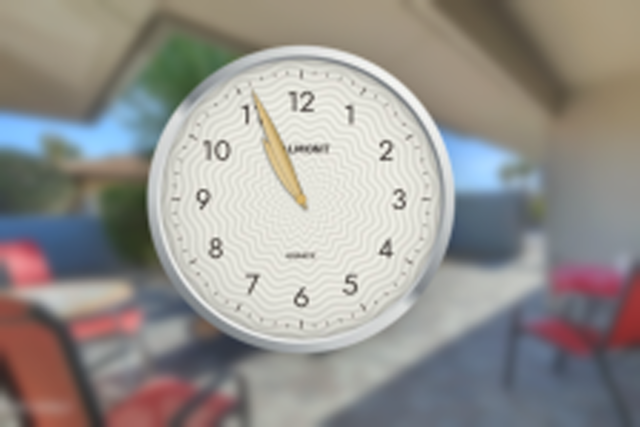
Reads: 10 h 56 min
